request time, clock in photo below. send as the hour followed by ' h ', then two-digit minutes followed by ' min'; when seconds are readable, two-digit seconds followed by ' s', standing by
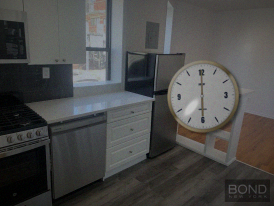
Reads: 6 h 00 min
